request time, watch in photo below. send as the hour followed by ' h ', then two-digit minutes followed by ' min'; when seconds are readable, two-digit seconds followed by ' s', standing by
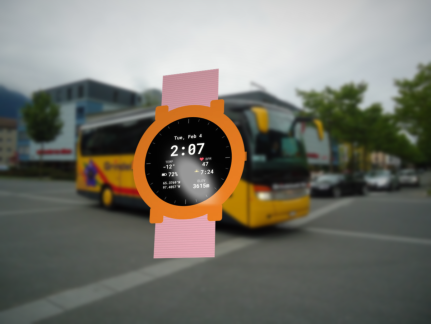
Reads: 2 h 07 min
